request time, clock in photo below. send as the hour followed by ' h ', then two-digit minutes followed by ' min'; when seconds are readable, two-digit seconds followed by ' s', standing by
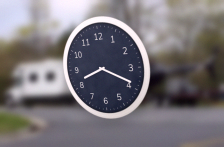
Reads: 8 h 19 min
